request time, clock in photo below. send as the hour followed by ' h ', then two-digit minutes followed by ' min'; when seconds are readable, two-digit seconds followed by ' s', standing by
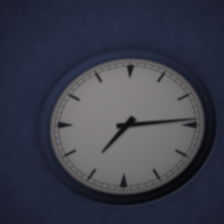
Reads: 7 h 14 min
